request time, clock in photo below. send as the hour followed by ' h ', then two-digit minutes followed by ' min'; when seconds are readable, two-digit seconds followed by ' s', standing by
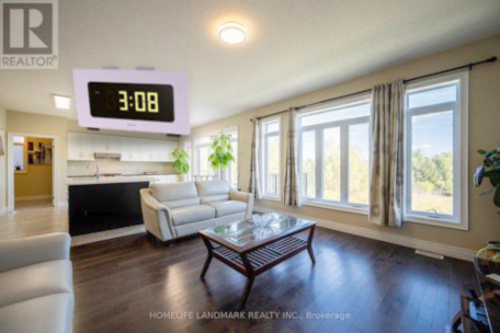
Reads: 3 h 08 min
